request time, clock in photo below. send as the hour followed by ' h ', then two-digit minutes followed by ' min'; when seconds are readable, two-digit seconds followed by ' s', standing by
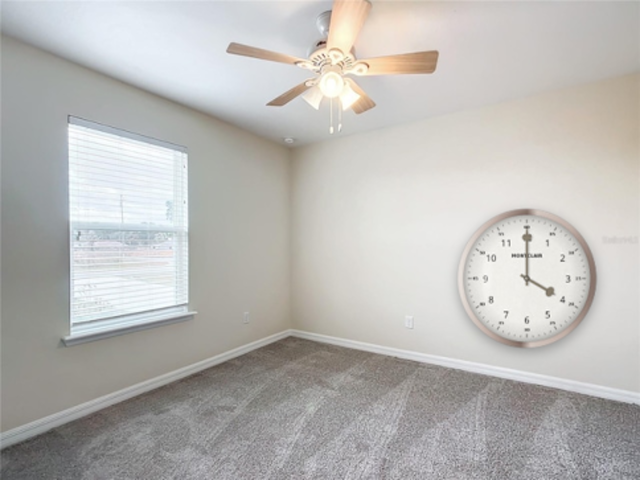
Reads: 4 h 00 min
